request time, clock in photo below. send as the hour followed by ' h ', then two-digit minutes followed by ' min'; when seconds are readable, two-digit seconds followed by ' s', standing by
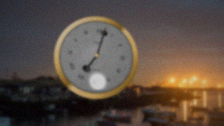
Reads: 7 h 02 min
